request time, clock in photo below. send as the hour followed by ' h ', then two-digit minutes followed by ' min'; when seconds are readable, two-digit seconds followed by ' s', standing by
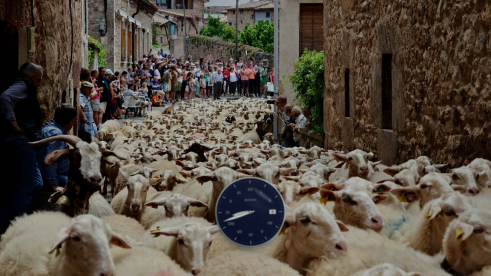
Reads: 8 h 42 min
